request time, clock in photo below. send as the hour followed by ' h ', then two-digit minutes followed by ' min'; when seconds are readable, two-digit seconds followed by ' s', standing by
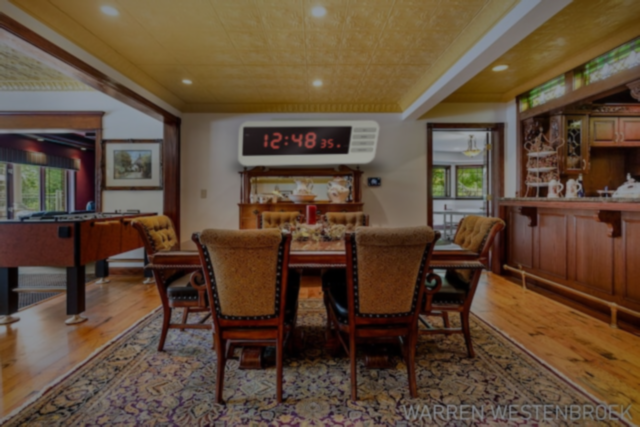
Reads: 12 h 48 min
